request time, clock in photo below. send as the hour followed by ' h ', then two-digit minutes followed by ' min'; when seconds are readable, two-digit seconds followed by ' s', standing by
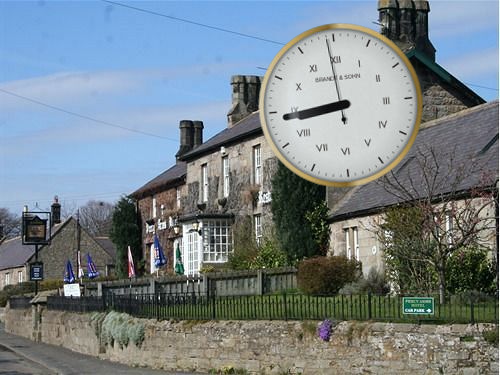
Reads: 8 h 43 min 59 s
